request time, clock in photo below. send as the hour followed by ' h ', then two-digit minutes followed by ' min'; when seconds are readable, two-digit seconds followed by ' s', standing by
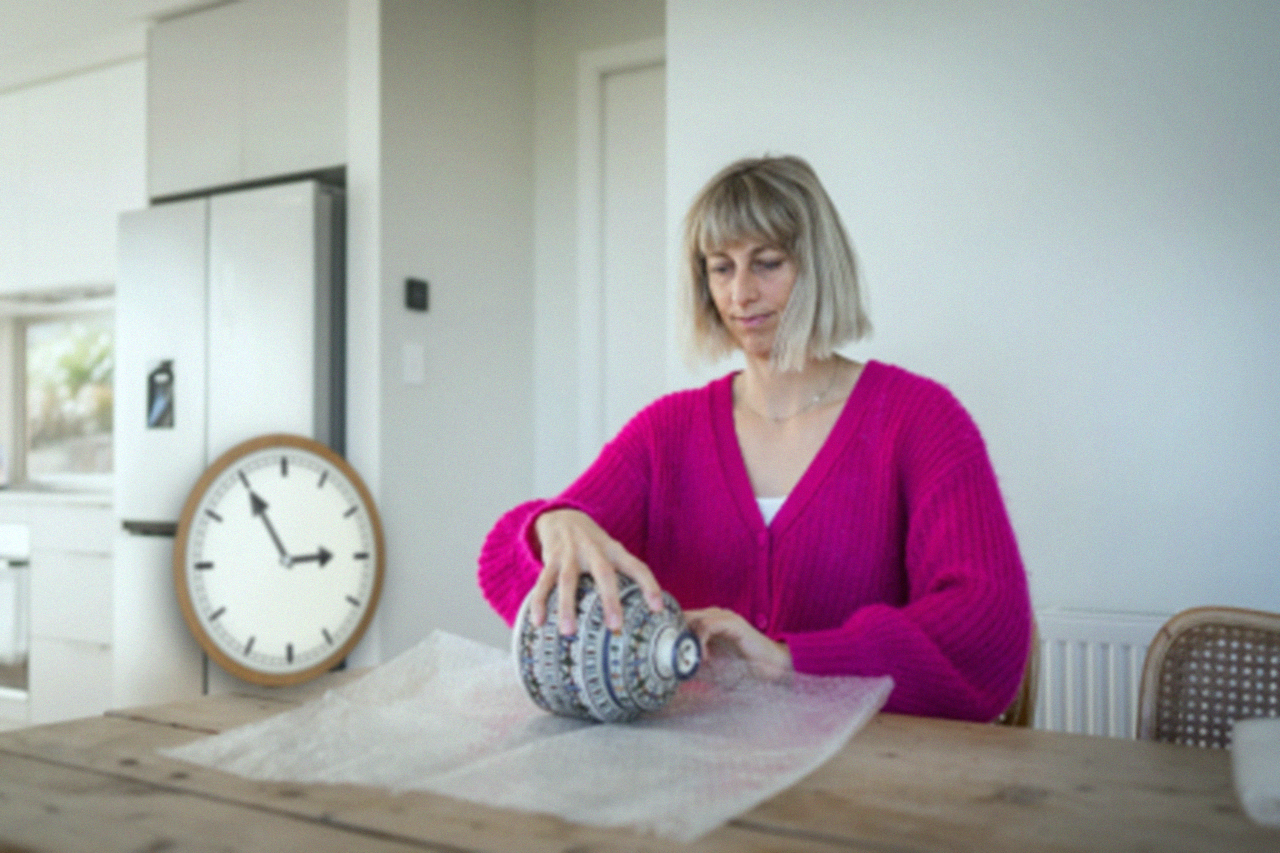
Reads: 2 h 55 min
